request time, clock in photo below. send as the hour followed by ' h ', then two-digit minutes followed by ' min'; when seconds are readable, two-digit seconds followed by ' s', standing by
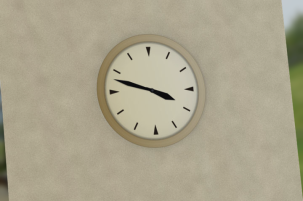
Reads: 3 h 48 min
